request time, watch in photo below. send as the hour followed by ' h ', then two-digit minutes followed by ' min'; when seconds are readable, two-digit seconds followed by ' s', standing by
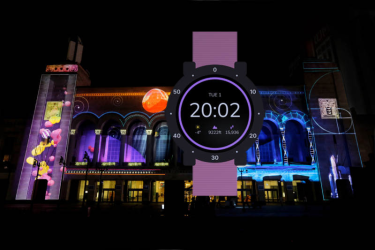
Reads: 20 h 02 min
